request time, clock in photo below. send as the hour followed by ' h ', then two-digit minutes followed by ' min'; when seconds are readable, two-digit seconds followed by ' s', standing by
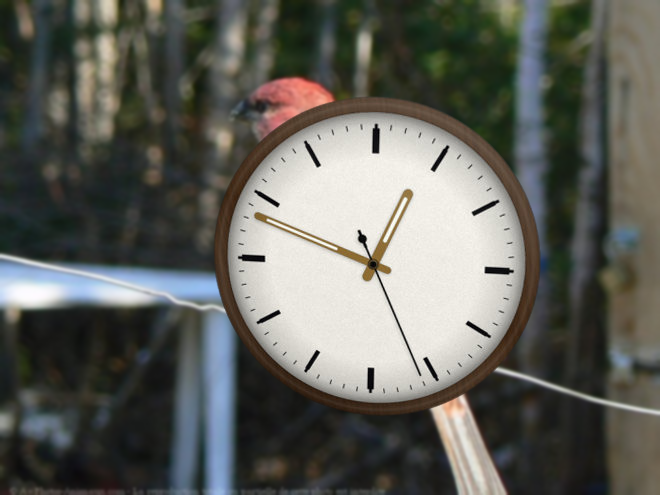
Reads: 12 h 48 min 26 s
